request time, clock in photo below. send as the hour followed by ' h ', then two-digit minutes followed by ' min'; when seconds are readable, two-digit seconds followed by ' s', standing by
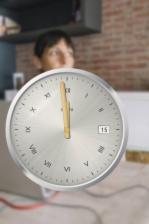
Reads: 11 h 59 min
